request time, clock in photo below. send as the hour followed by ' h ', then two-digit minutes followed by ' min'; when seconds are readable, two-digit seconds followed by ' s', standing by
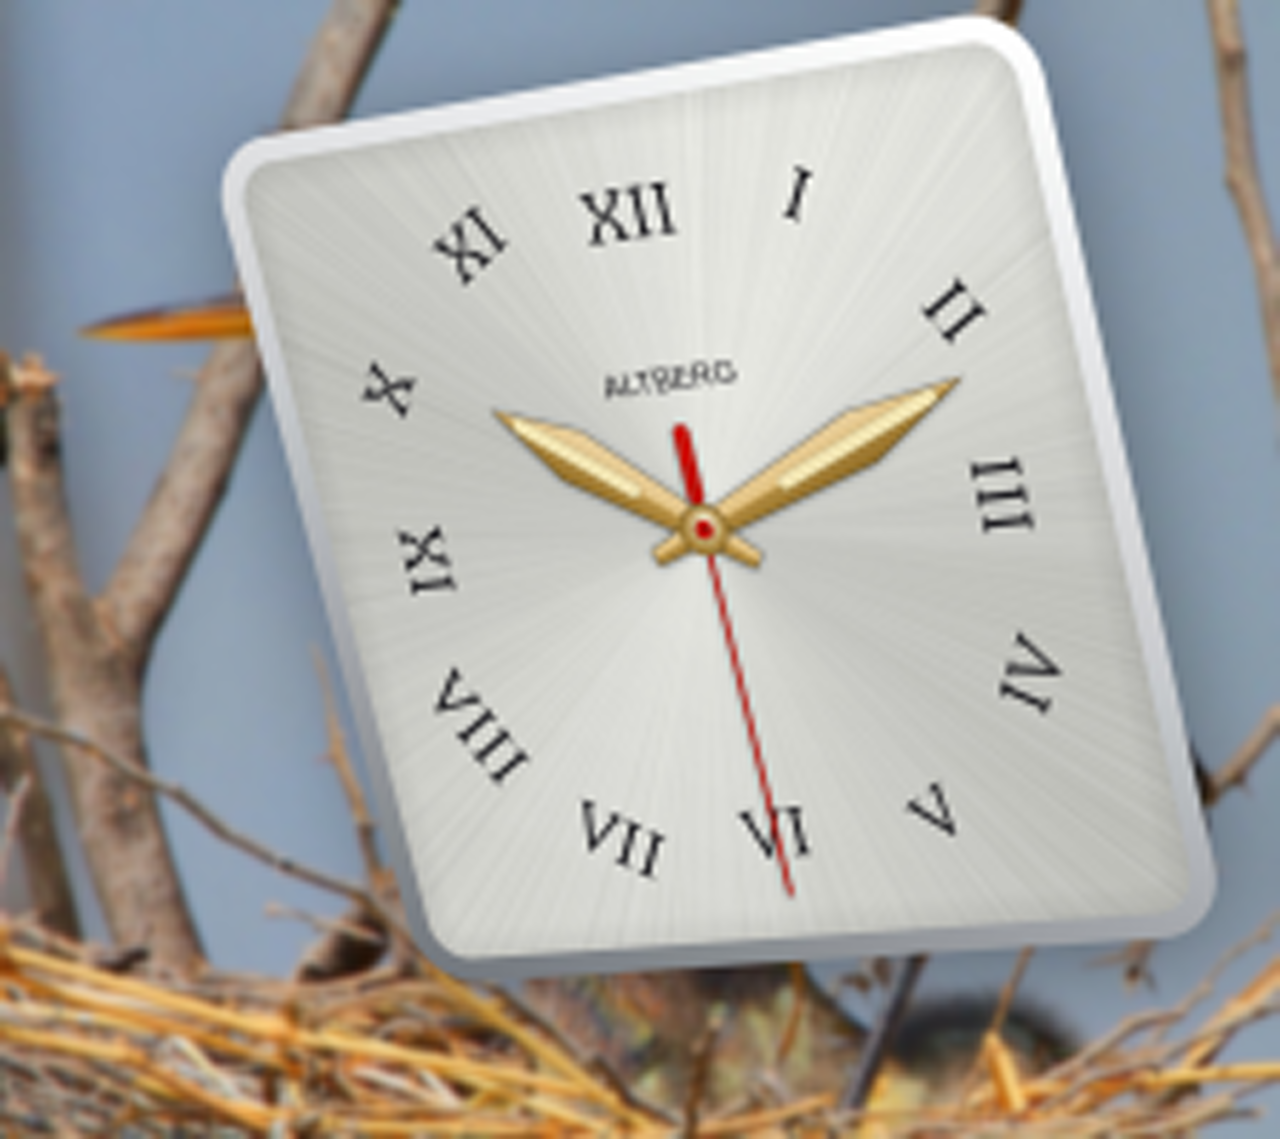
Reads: 10 h 11 min 30 s
